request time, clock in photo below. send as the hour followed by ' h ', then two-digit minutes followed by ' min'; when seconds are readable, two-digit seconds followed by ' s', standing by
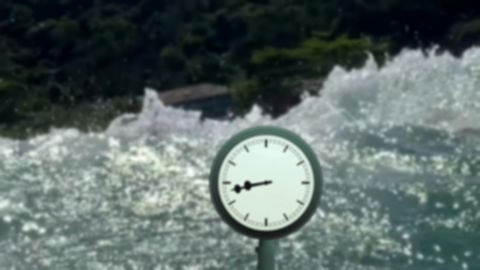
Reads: 8 h 43 min
